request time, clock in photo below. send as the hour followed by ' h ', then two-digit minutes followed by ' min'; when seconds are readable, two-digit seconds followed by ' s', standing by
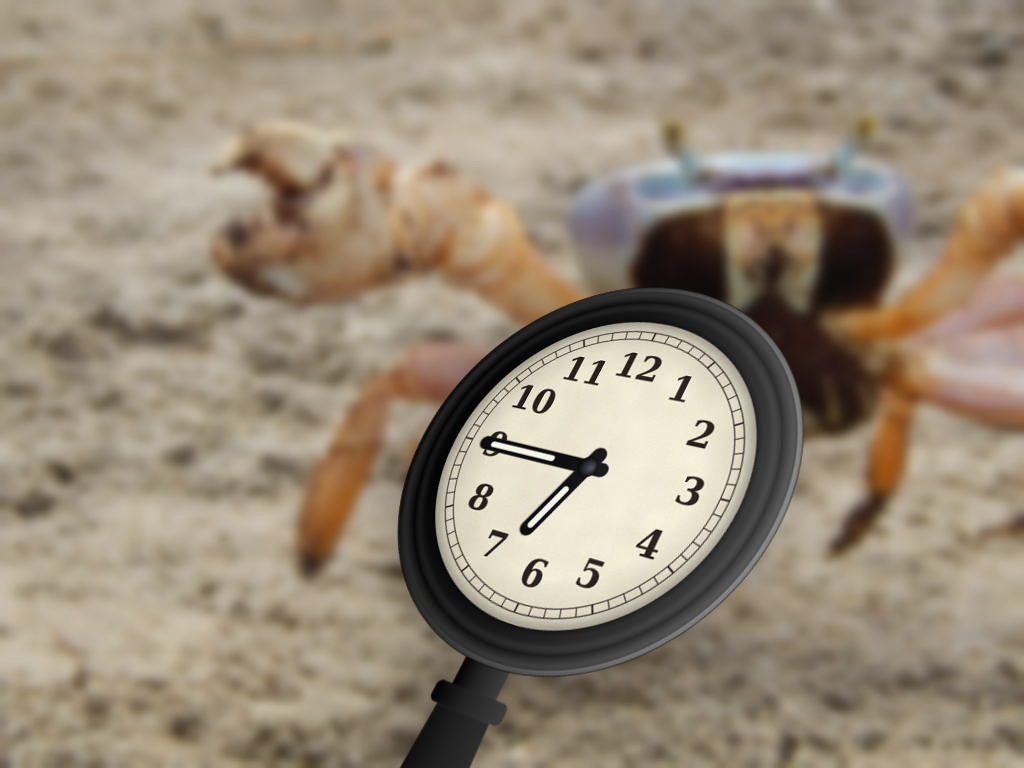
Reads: 6 h 45 min
